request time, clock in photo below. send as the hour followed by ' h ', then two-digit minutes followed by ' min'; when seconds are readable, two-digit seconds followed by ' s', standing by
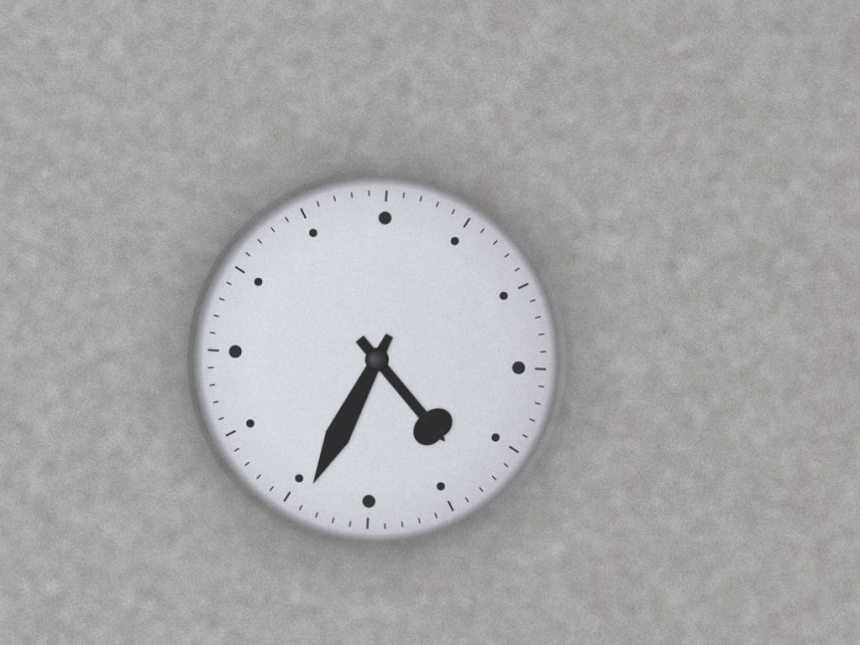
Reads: 4 h 34 min
